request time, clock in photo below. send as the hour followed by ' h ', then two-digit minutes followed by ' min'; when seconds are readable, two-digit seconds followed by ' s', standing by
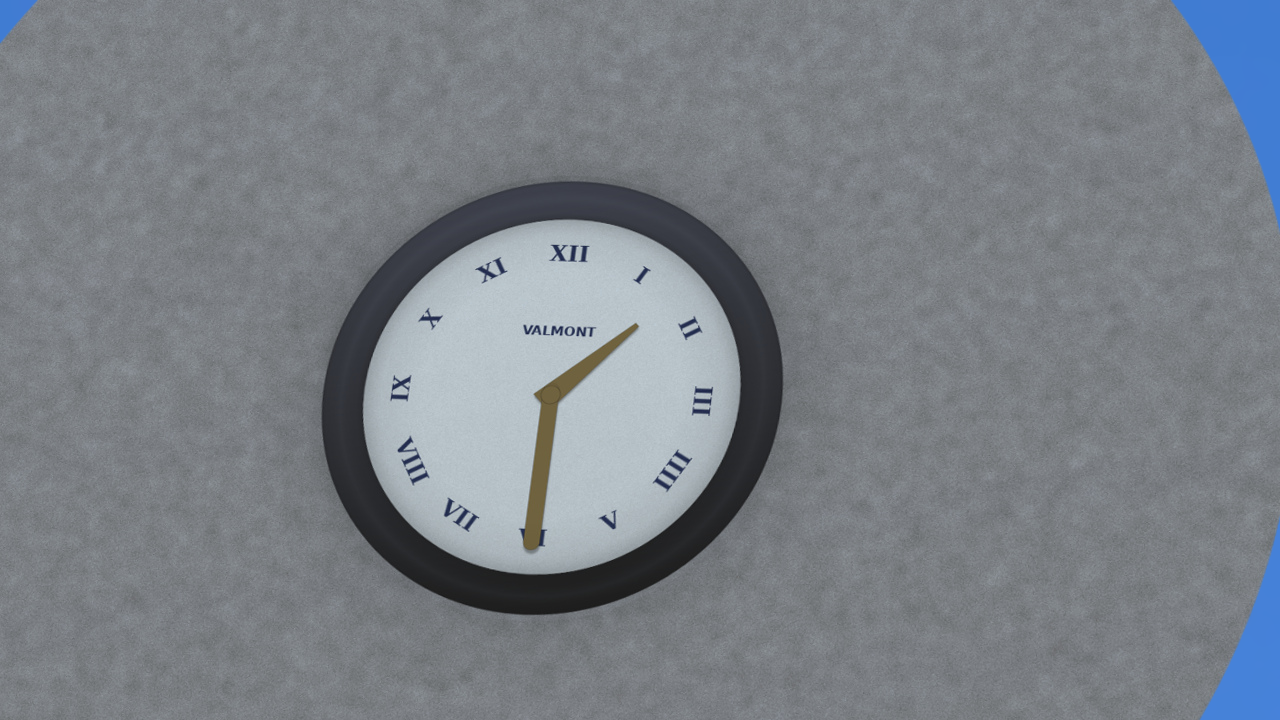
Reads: 1 h 30 min
